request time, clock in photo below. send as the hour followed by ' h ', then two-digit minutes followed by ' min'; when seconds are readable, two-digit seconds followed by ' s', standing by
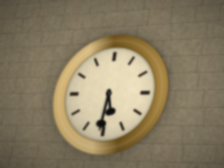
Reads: 5 h 31 min
